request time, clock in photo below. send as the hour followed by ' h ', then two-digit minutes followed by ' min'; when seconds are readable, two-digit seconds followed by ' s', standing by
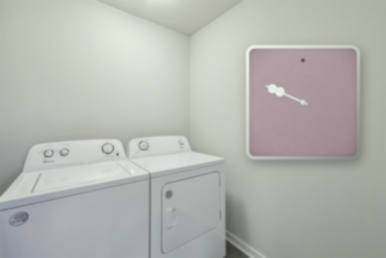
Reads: 9 h 49 min
